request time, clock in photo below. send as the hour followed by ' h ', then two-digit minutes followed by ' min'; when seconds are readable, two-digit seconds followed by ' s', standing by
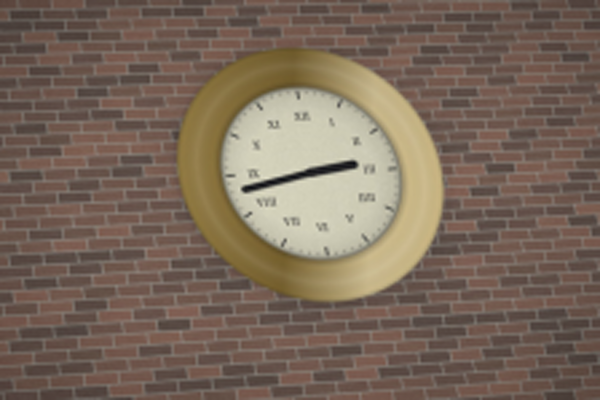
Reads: 2 h 43 min
